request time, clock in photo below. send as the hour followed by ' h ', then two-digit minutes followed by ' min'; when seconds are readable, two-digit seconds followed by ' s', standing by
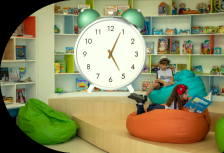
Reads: 5 h 04 min
